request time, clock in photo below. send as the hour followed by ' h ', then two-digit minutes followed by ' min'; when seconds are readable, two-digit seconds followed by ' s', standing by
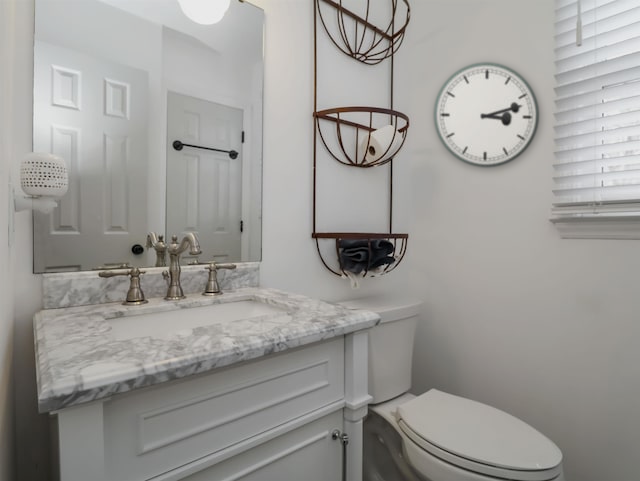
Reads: 3 h 12 min
